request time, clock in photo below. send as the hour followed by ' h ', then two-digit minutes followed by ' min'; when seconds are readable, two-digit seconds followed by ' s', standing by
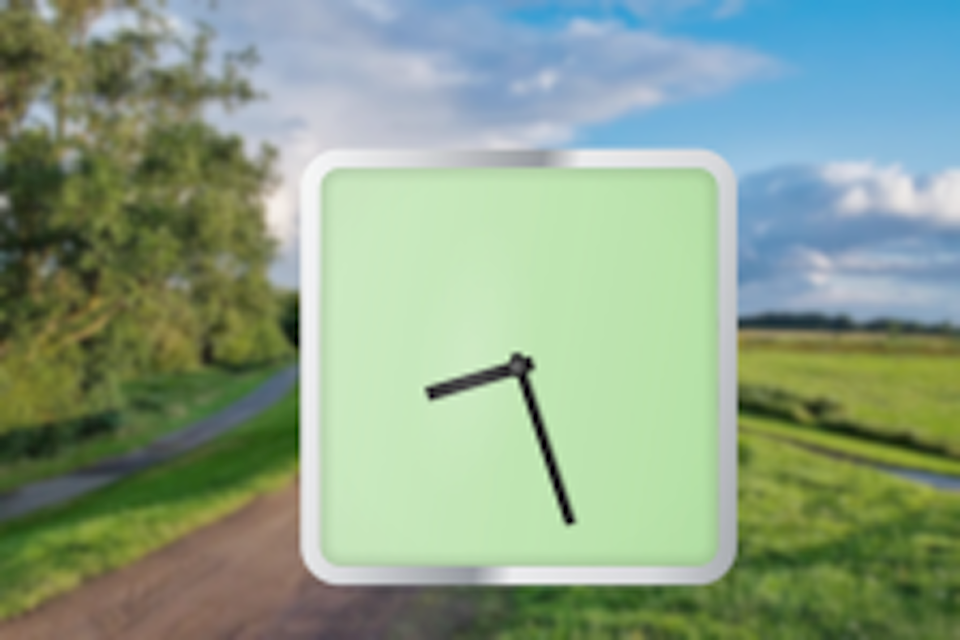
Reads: 8 h 27 min
